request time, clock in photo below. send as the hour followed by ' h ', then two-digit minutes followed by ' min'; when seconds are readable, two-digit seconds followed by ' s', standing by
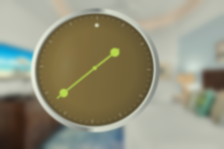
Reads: 1 h 38 min
